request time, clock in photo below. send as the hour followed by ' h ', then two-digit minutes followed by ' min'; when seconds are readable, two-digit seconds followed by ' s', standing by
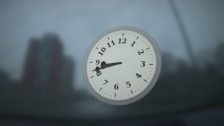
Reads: 8 h 42 min
